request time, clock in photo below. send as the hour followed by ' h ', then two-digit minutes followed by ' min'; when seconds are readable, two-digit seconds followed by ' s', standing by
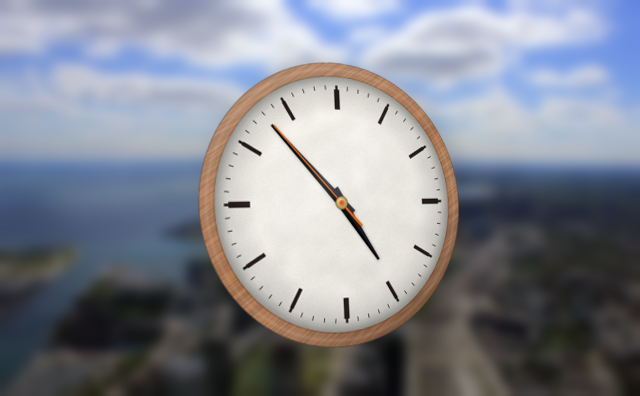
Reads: 4 h 52 min 53 s
